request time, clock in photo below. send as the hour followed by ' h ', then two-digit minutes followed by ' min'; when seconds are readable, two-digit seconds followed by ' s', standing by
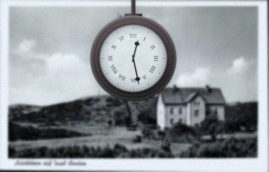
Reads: 12 h 28 min
